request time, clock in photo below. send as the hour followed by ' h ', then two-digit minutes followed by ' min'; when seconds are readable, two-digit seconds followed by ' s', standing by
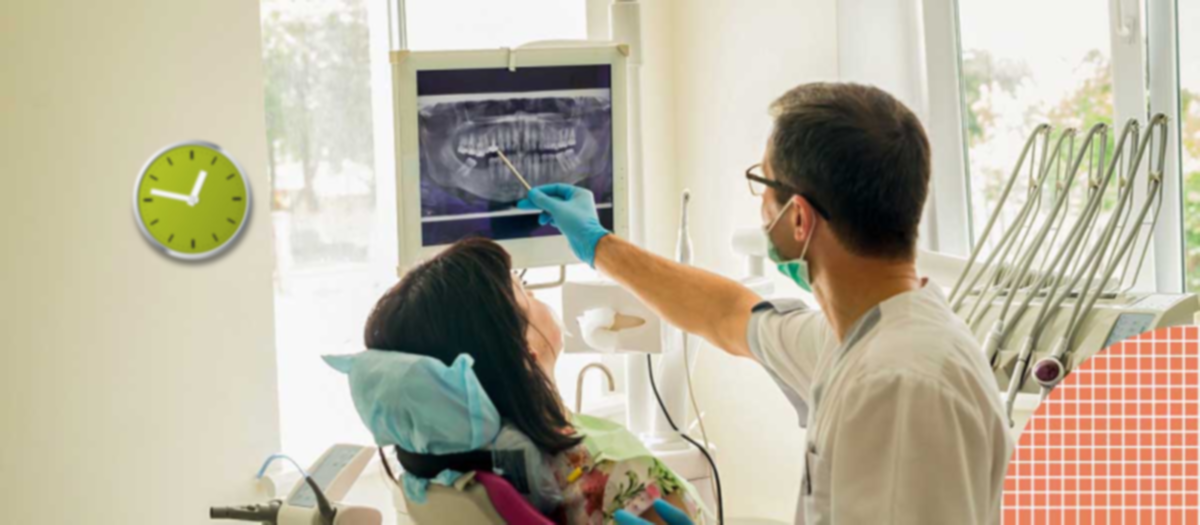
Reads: 12 h 47 min
